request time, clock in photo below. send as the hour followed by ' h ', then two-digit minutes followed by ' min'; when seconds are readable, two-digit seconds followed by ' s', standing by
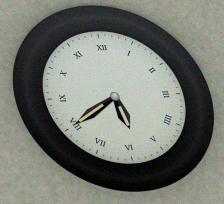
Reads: 5 h 40 min
